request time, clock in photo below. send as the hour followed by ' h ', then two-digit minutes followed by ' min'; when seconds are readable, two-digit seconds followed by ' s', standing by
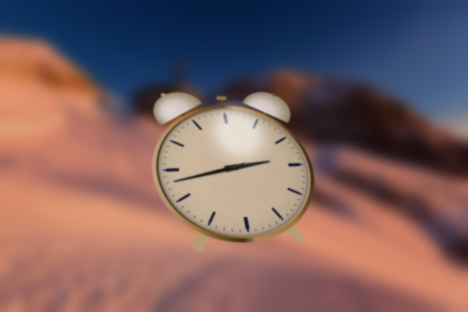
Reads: 2 h 43 min
